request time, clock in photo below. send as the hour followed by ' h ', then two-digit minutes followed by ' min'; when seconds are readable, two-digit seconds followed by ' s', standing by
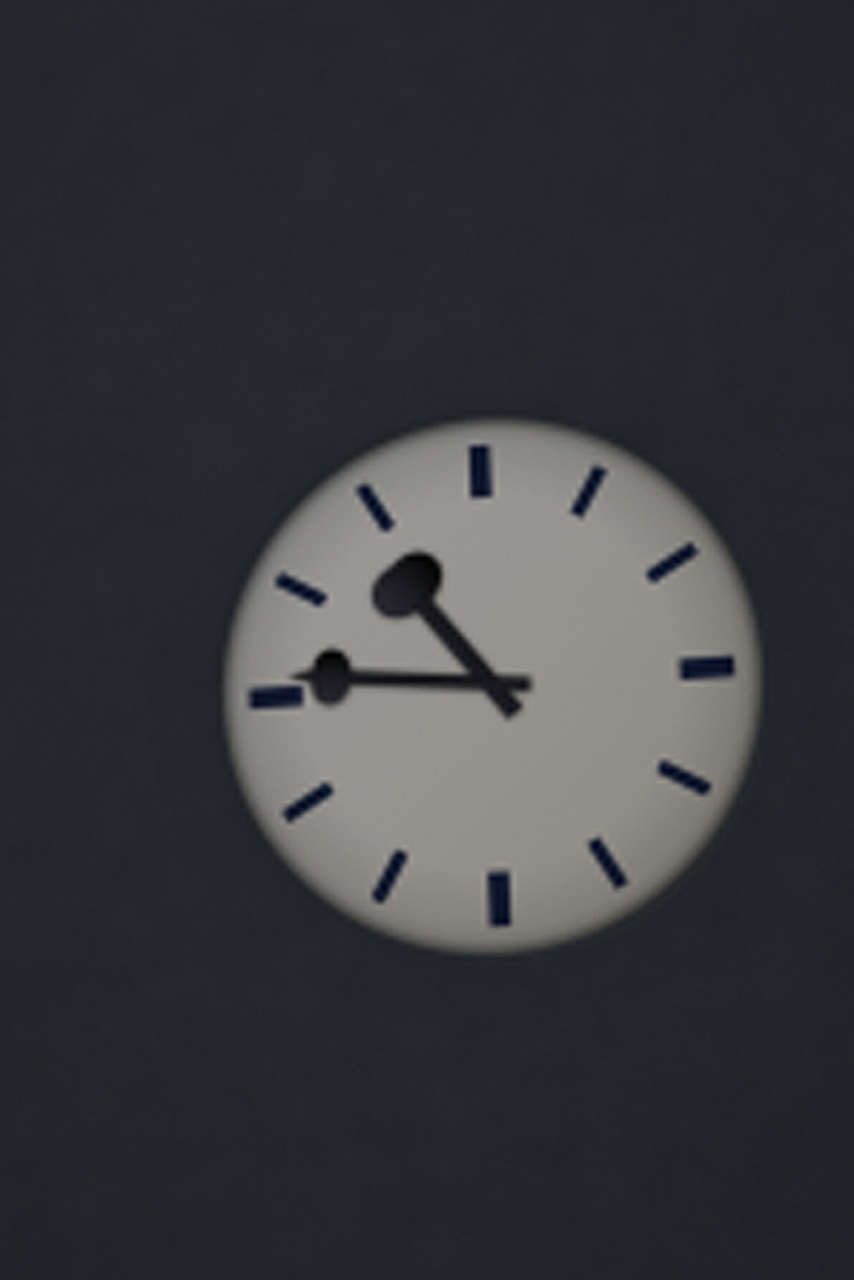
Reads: 10 h 46 min
